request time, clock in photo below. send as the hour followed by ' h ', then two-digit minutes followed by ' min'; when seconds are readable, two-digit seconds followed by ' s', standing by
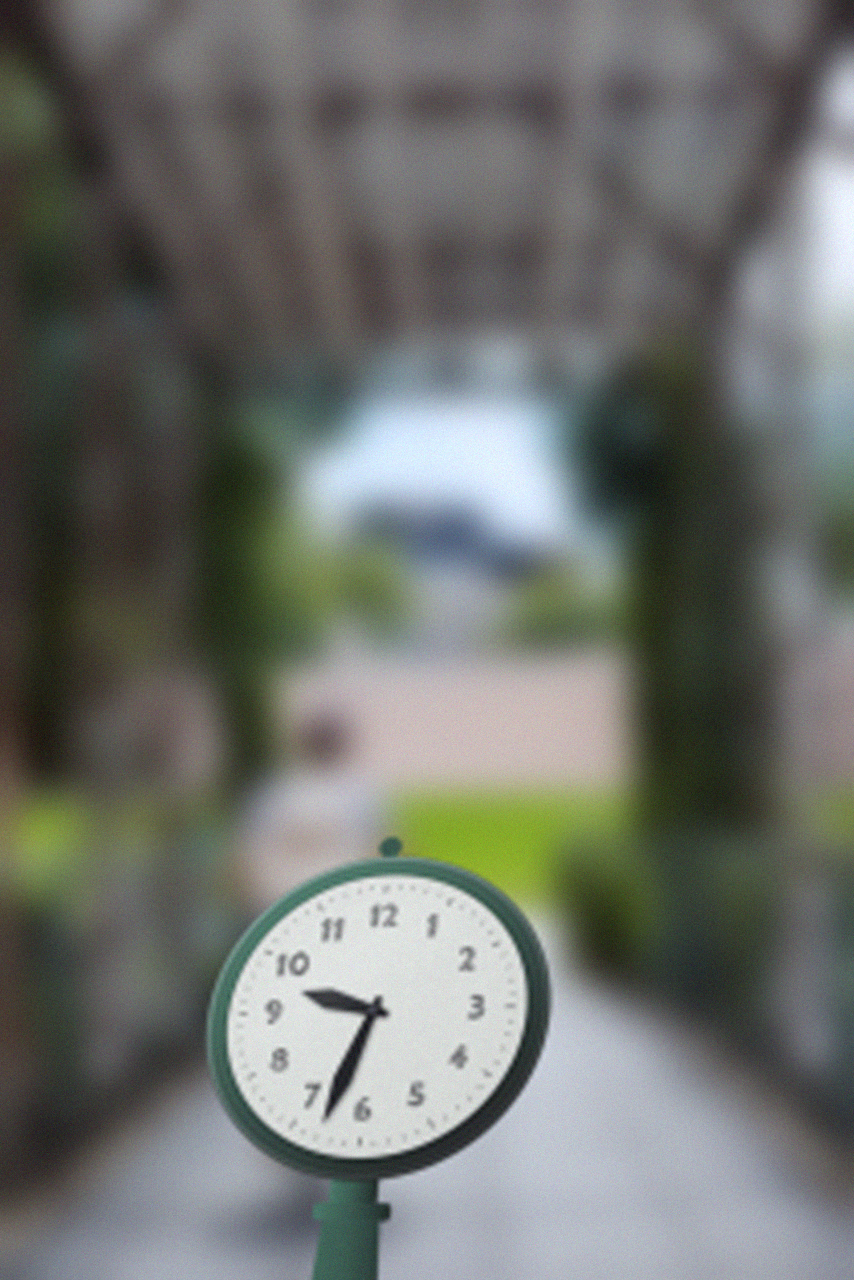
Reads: 9 h 33 min
